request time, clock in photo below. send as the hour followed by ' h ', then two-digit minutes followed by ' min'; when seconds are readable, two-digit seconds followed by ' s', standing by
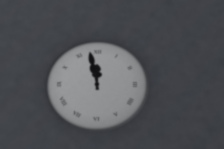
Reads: 11 h 58 min
